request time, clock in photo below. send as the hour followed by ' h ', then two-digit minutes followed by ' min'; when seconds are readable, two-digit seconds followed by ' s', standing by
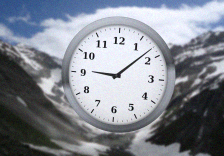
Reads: 9 h 08 min
